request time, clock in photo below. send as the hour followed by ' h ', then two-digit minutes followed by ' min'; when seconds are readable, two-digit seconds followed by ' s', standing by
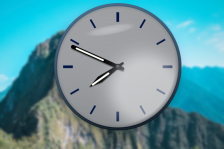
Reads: 7 h 49 min
